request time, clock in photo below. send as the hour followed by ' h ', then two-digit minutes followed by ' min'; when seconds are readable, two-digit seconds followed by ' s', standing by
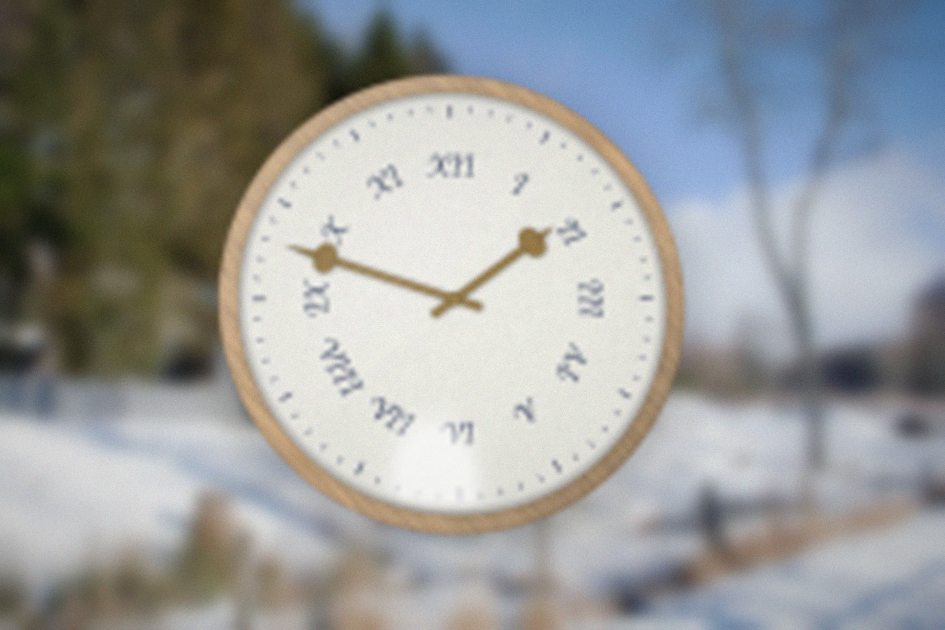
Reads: 1 h 48 min
